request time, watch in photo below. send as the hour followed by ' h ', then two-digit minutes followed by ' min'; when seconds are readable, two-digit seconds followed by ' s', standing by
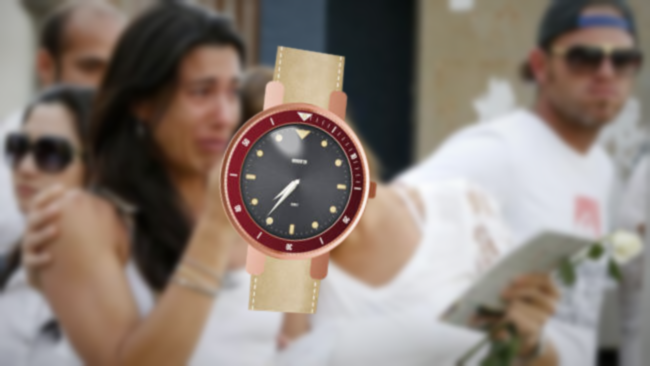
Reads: 7 h 36 min
